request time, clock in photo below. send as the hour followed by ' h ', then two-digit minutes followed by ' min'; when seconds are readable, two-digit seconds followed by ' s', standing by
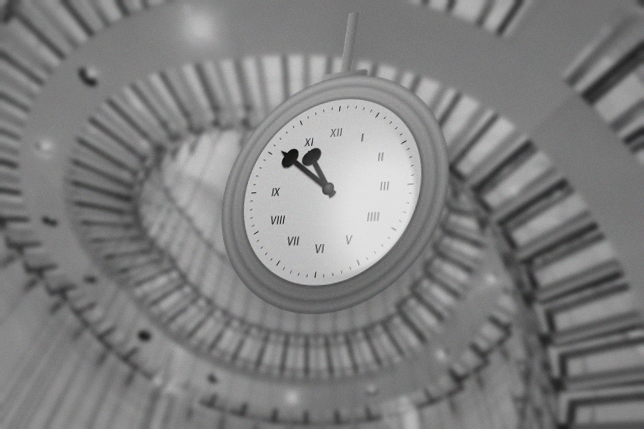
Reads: 10 h 51 min
